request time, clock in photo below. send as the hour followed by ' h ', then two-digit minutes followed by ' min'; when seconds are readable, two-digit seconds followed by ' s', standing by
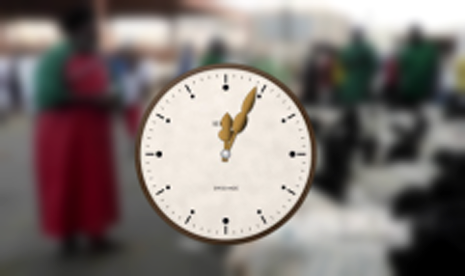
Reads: 12 h 04 min
